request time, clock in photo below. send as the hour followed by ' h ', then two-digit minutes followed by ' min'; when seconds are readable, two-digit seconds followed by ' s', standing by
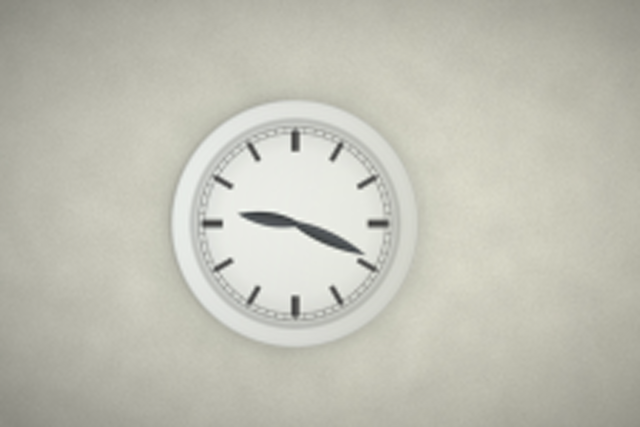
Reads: 9 h 19 min
